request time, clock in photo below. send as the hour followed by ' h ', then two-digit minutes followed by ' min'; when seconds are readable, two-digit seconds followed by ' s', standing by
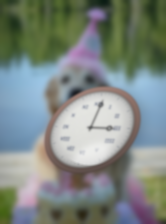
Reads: 3 h 01 min
